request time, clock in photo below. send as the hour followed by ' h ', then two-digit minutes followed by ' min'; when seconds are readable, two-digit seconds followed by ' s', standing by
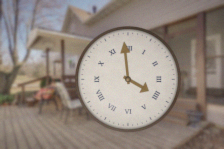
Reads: 3 h 59 min
